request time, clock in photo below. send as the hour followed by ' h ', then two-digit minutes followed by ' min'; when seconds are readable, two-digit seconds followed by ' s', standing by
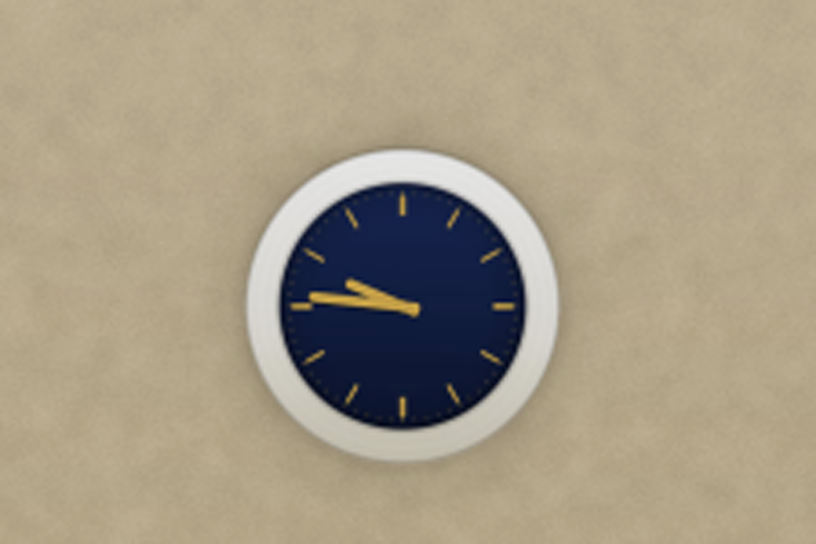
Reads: 9 h 46 min
